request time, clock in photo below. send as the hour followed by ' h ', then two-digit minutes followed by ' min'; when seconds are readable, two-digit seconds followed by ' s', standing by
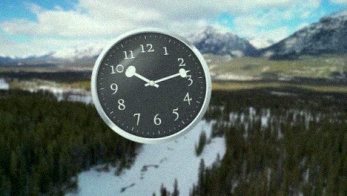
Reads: 10 h 13 min
